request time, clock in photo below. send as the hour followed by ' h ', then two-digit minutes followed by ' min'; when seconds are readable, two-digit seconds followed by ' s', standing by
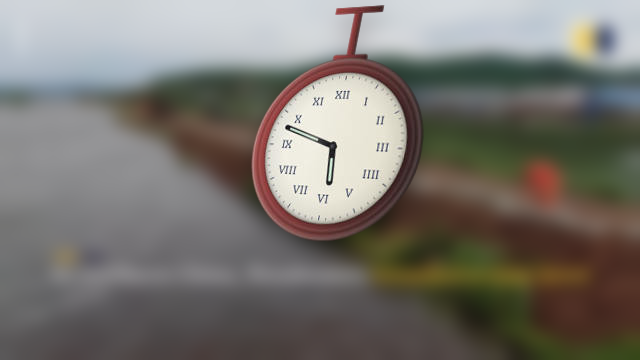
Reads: 5 h 48 min
